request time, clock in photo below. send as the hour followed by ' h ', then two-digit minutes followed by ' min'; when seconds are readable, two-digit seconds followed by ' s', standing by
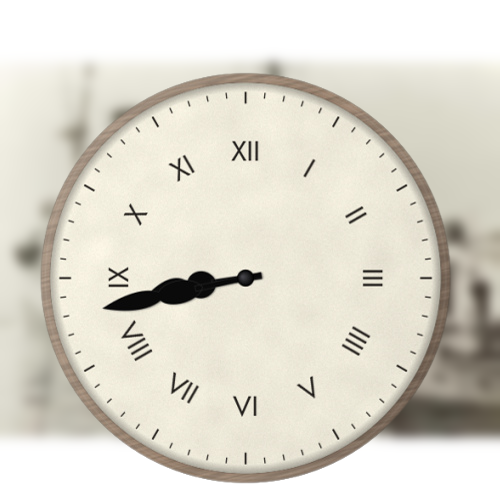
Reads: 8 h 43 min
